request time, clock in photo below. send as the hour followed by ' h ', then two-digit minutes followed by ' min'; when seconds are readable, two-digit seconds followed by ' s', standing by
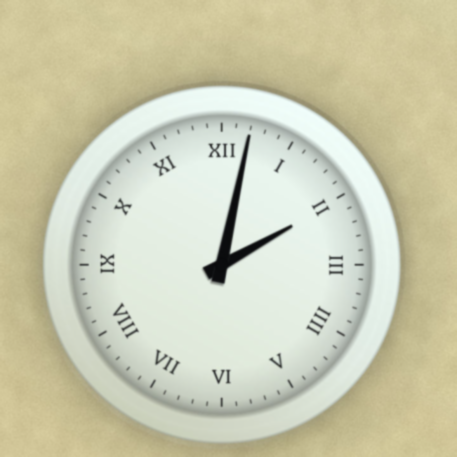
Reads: 2 h 02 min
